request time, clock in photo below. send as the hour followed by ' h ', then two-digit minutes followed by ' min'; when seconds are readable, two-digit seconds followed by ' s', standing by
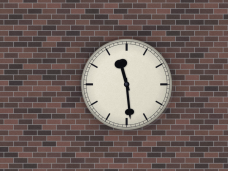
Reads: 11 h 29 min
